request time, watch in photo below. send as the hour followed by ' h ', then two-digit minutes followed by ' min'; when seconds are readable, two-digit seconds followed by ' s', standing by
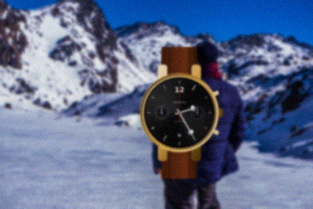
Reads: 2 h 25 min
